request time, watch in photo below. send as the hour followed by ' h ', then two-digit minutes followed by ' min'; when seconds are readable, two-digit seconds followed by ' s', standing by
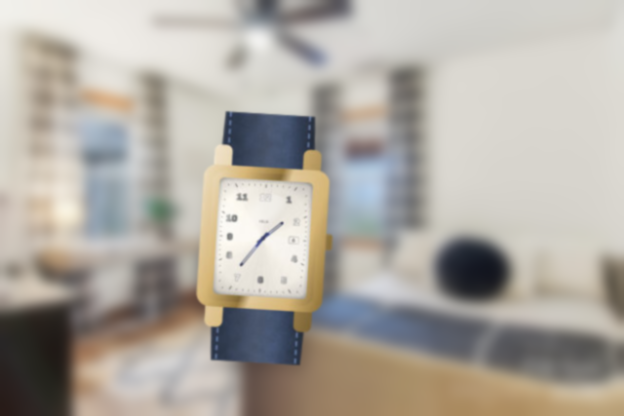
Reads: 1 h 36 min
